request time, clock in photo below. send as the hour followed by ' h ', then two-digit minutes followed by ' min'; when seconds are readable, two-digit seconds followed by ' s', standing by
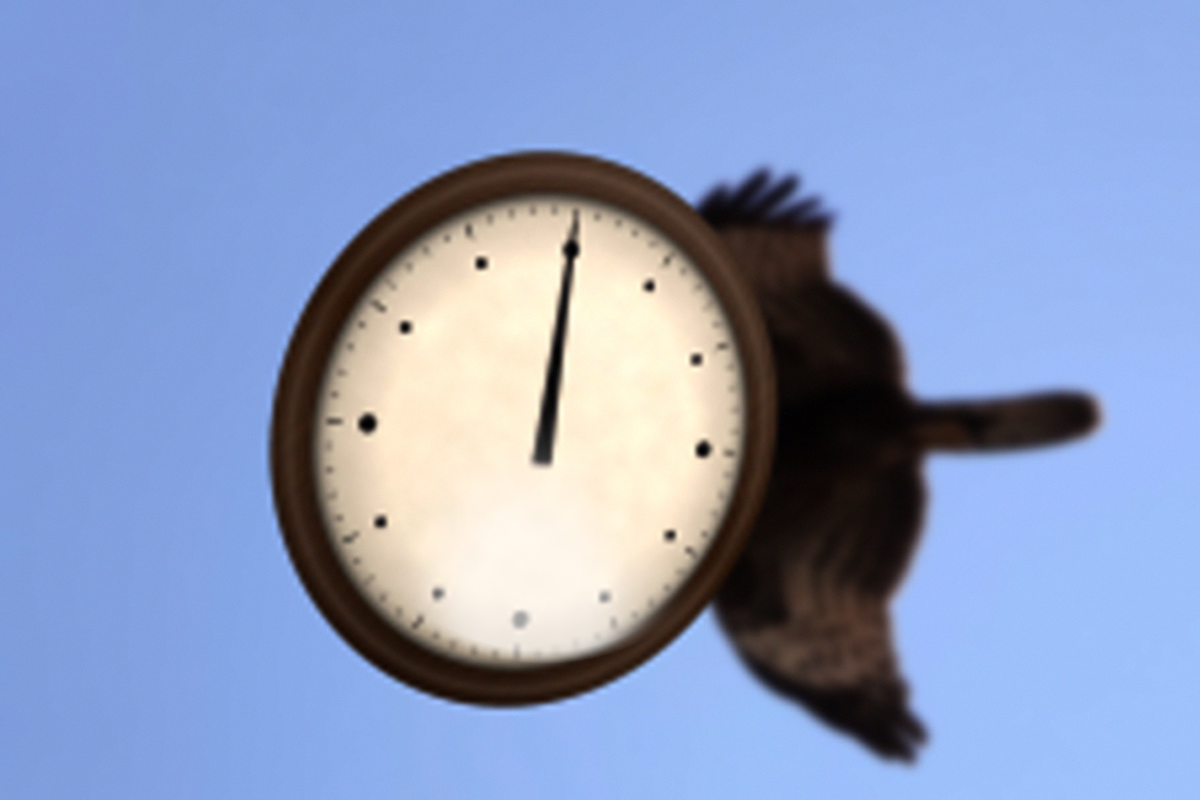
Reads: 12 h 00 min
